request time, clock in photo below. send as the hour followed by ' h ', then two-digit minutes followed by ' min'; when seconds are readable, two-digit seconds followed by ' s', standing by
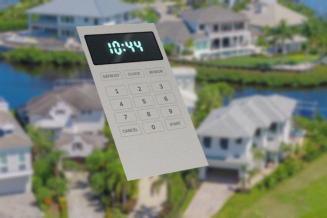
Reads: 10 h 44 min
